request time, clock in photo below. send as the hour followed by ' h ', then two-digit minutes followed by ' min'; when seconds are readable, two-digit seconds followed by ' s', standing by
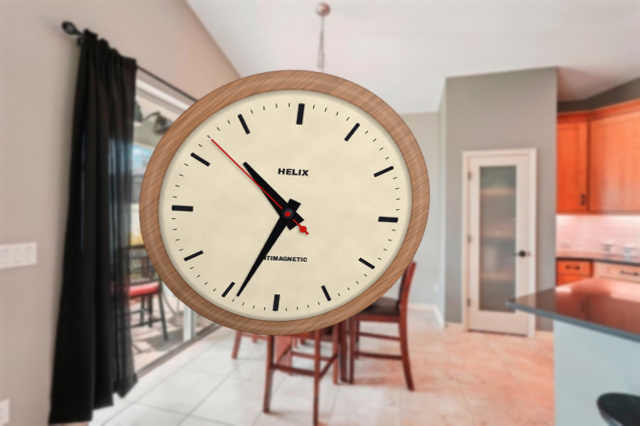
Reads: 10 h 33 min 52 s
